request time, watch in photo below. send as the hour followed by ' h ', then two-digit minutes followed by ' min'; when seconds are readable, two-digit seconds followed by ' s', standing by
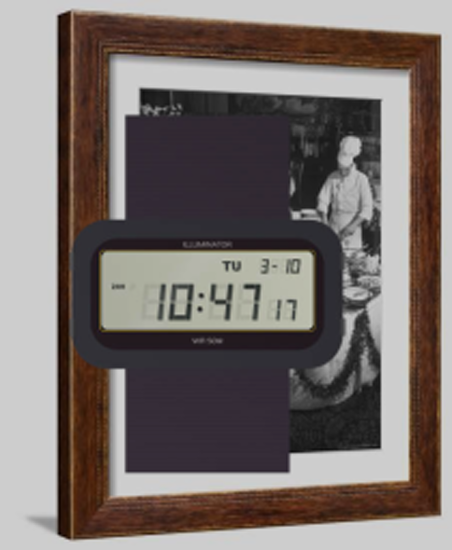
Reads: 10 h 47 min 17 s
